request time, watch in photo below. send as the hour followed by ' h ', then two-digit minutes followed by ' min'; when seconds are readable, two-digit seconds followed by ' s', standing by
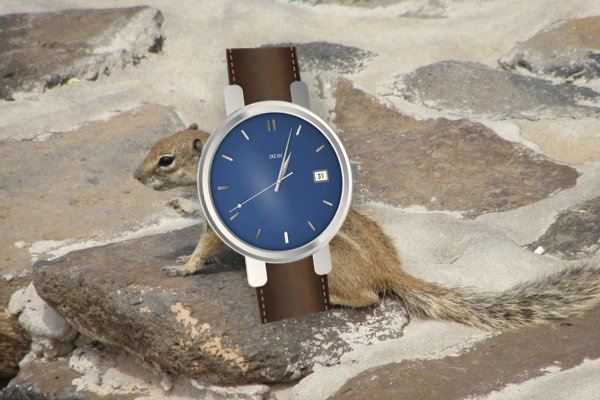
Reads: 1 h 03 min 41 s
